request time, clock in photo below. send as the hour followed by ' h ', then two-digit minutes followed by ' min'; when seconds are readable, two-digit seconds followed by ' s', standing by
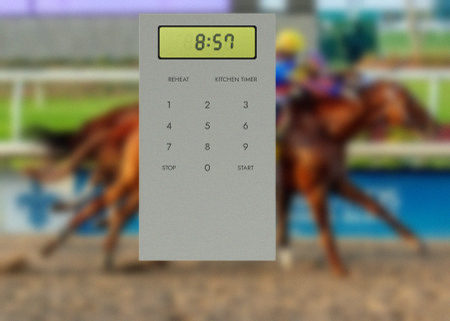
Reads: 8 h 57 min
